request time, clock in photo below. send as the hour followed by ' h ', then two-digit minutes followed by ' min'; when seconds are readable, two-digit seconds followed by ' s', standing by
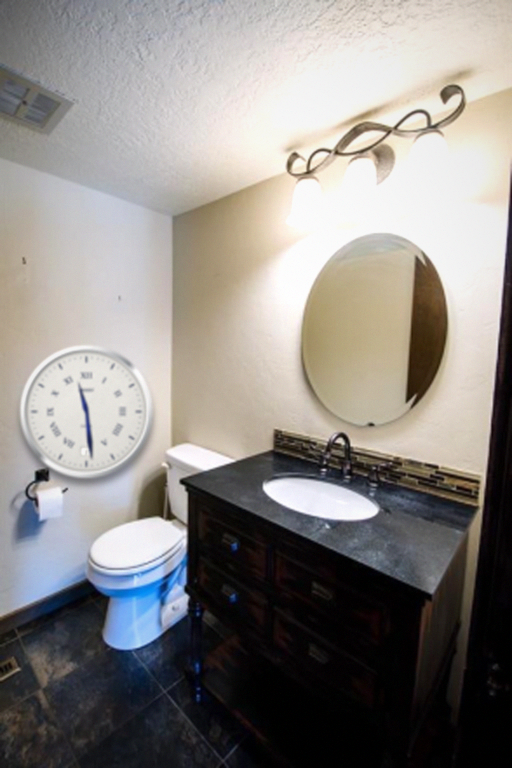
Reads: 11 h 29 min
